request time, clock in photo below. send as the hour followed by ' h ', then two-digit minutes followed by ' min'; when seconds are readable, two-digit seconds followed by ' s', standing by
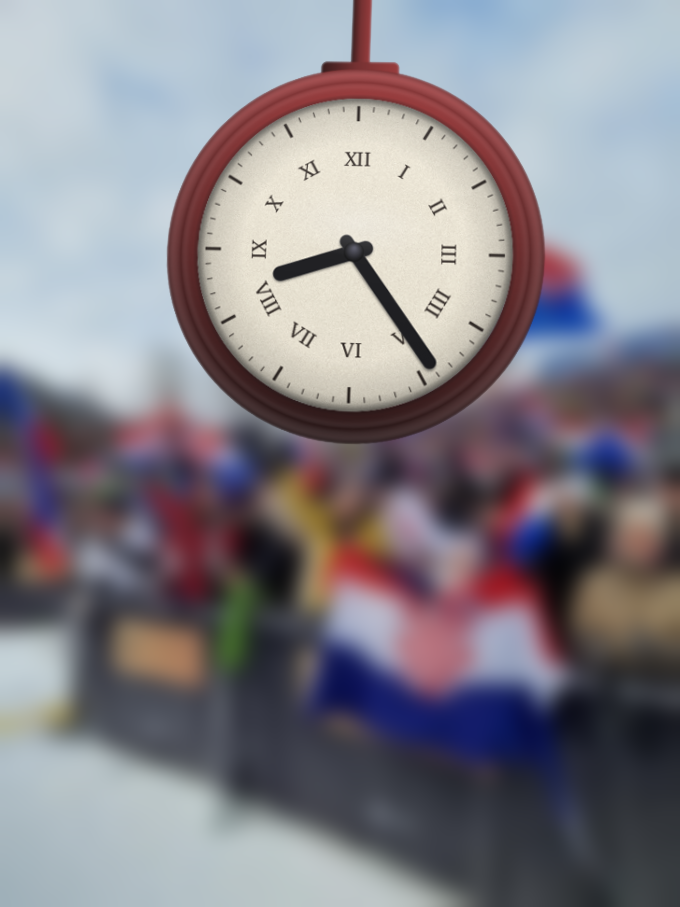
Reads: 8 h 24 min
